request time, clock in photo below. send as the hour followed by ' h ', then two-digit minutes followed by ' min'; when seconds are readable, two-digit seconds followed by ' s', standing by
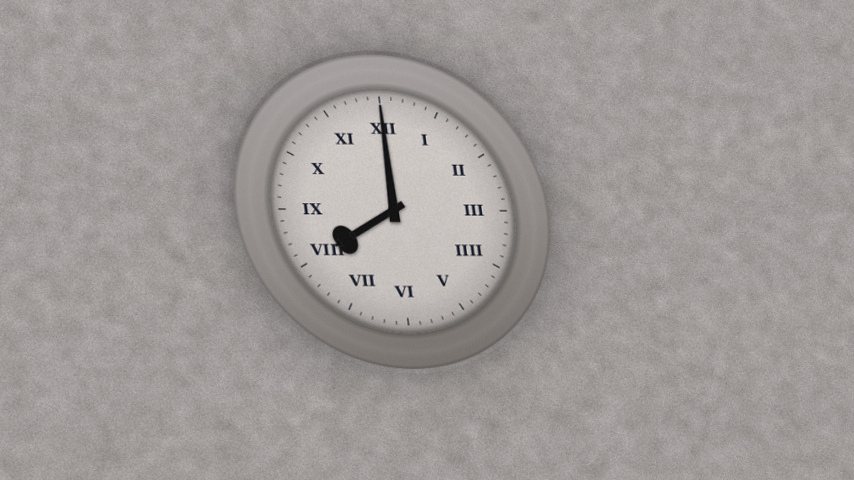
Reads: 8 h 00 min
